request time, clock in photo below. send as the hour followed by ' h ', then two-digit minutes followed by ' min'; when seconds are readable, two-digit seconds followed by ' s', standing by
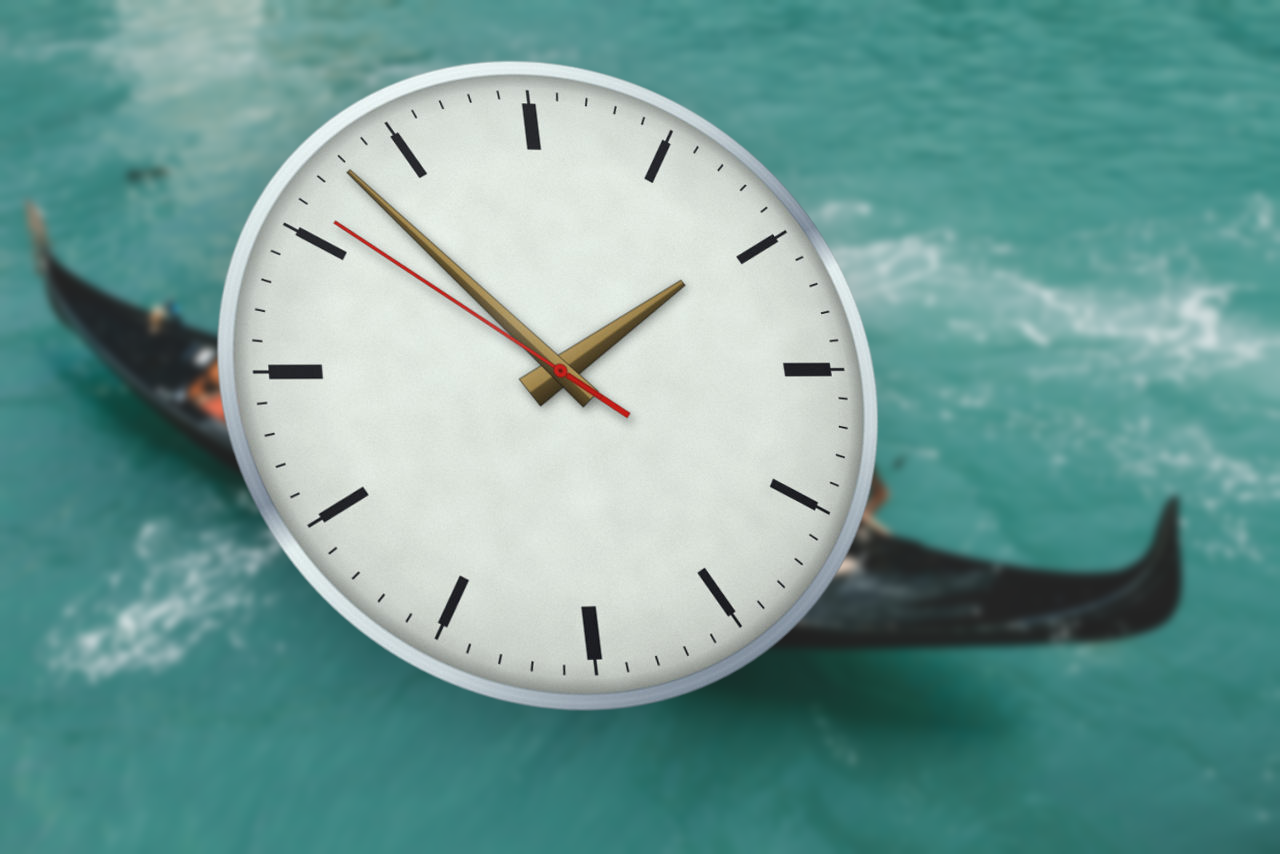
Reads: 1 h 52 min 51 s
